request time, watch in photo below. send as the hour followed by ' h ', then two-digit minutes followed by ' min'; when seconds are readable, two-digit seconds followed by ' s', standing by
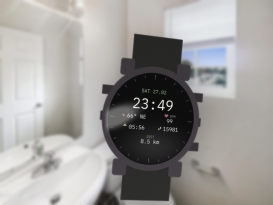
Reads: 23 h 49 min
